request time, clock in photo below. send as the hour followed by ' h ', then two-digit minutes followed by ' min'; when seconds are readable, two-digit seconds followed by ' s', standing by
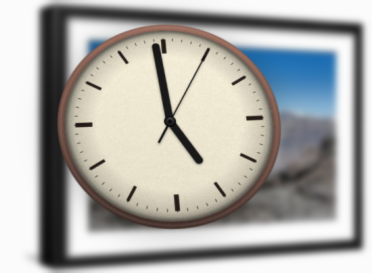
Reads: 4 h 59 min 05 s
